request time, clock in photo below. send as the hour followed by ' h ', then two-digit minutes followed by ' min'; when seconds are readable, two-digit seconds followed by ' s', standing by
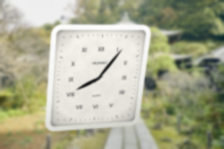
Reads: 8 h 06 min
